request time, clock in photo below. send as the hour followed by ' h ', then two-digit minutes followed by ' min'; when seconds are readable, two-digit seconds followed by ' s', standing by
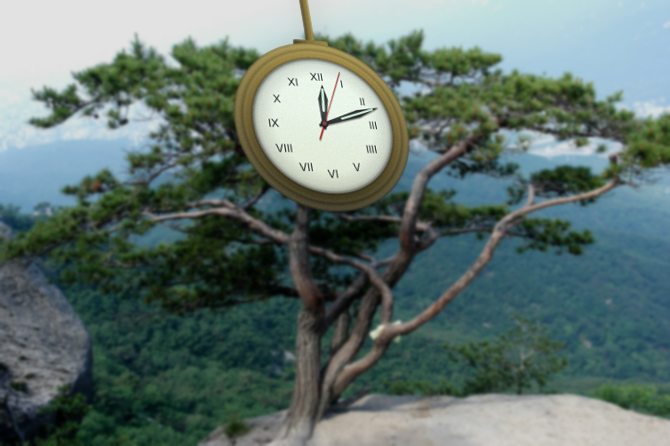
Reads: 12 h 12 min 04 s
